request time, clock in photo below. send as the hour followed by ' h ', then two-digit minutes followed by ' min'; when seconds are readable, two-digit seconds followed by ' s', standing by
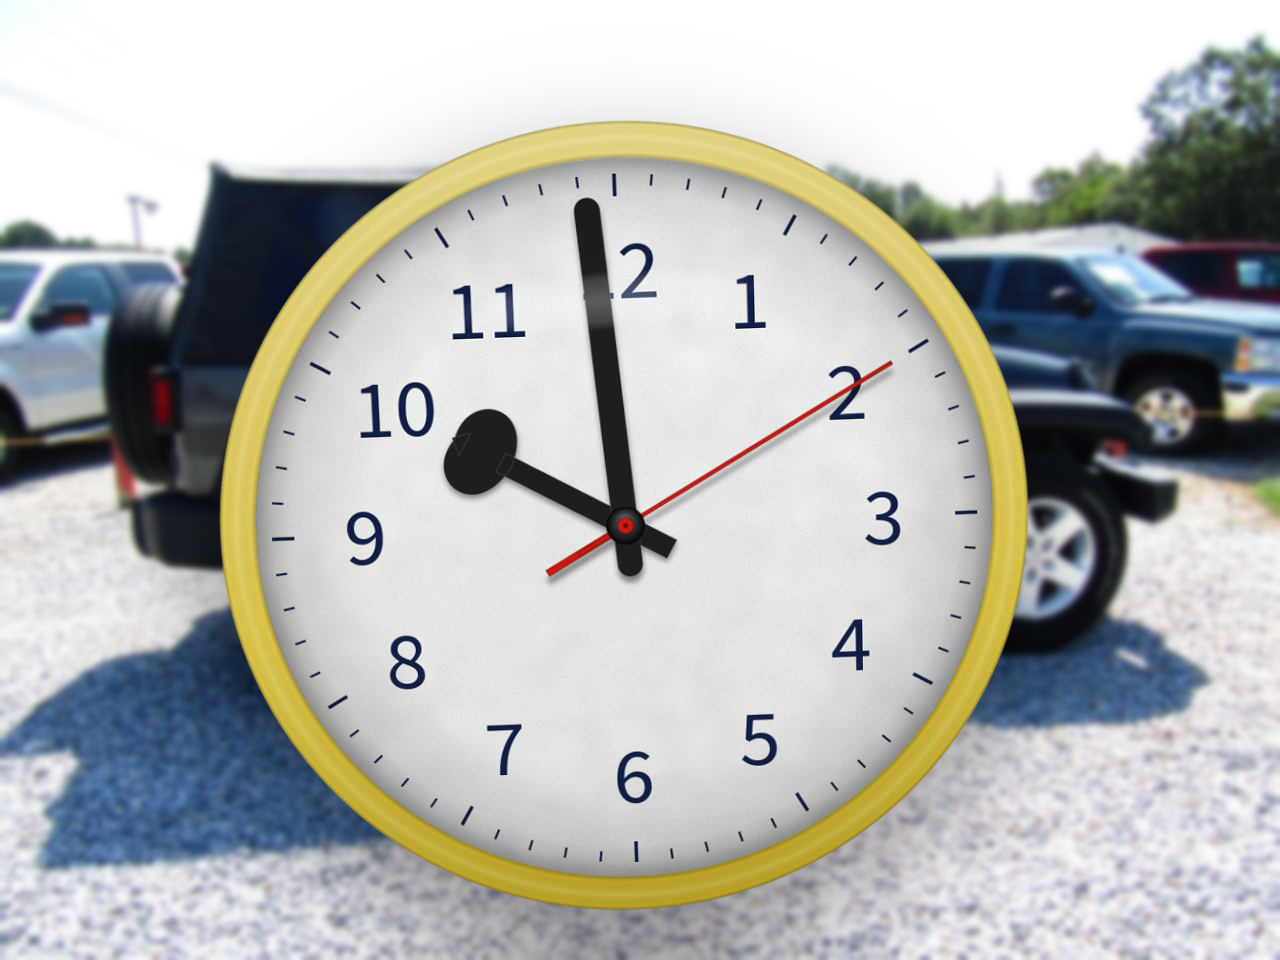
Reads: 9 h 59 min 10 s
